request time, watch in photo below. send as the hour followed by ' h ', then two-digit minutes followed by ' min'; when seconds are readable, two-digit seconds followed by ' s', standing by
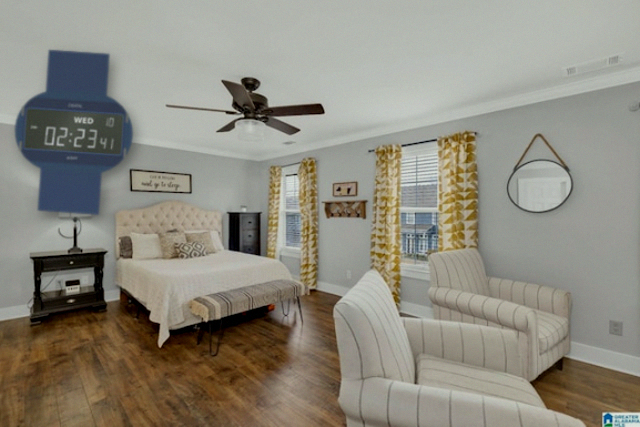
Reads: 2 h 23 min 41 s
